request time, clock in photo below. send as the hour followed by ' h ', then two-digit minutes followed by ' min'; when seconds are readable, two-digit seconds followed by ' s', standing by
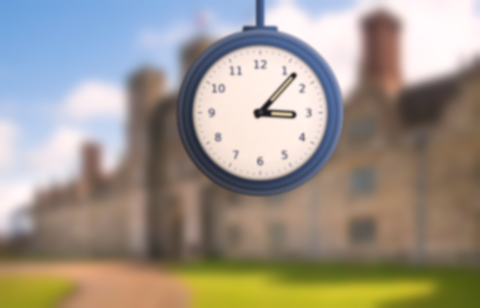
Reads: 3 h 07 min
